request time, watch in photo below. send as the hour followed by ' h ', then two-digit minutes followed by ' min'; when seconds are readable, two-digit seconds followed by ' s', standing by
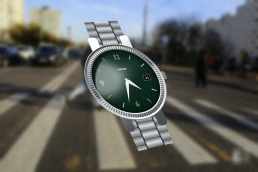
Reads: 4 h 33 min
